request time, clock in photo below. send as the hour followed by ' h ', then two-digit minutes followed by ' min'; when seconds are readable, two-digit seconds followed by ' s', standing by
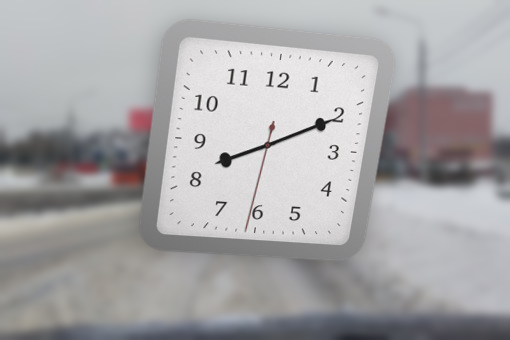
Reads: 8 h 10 min 31 s
